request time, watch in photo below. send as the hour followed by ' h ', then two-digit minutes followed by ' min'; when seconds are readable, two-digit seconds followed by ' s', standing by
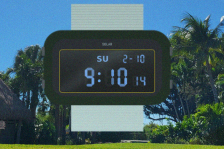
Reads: 9 h 10 min 14 s
